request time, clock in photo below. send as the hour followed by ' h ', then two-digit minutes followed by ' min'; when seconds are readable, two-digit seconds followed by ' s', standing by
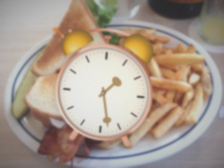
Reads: 1 h 28 min
